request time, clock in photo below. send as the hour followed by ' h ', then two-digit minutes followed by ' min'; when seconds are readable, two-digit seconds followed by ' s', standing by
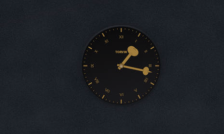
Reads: 1 h 17 min
